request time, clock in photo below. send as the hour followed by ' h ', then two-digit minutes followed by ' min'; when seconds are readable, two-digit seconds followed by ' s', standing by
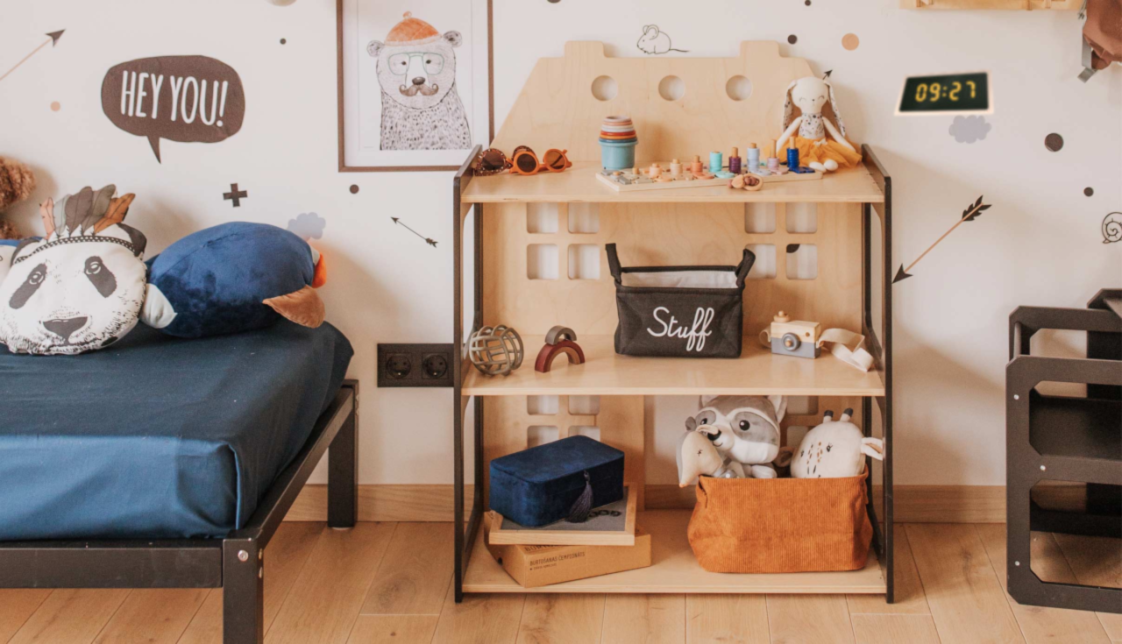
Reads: 9 h 27 min
